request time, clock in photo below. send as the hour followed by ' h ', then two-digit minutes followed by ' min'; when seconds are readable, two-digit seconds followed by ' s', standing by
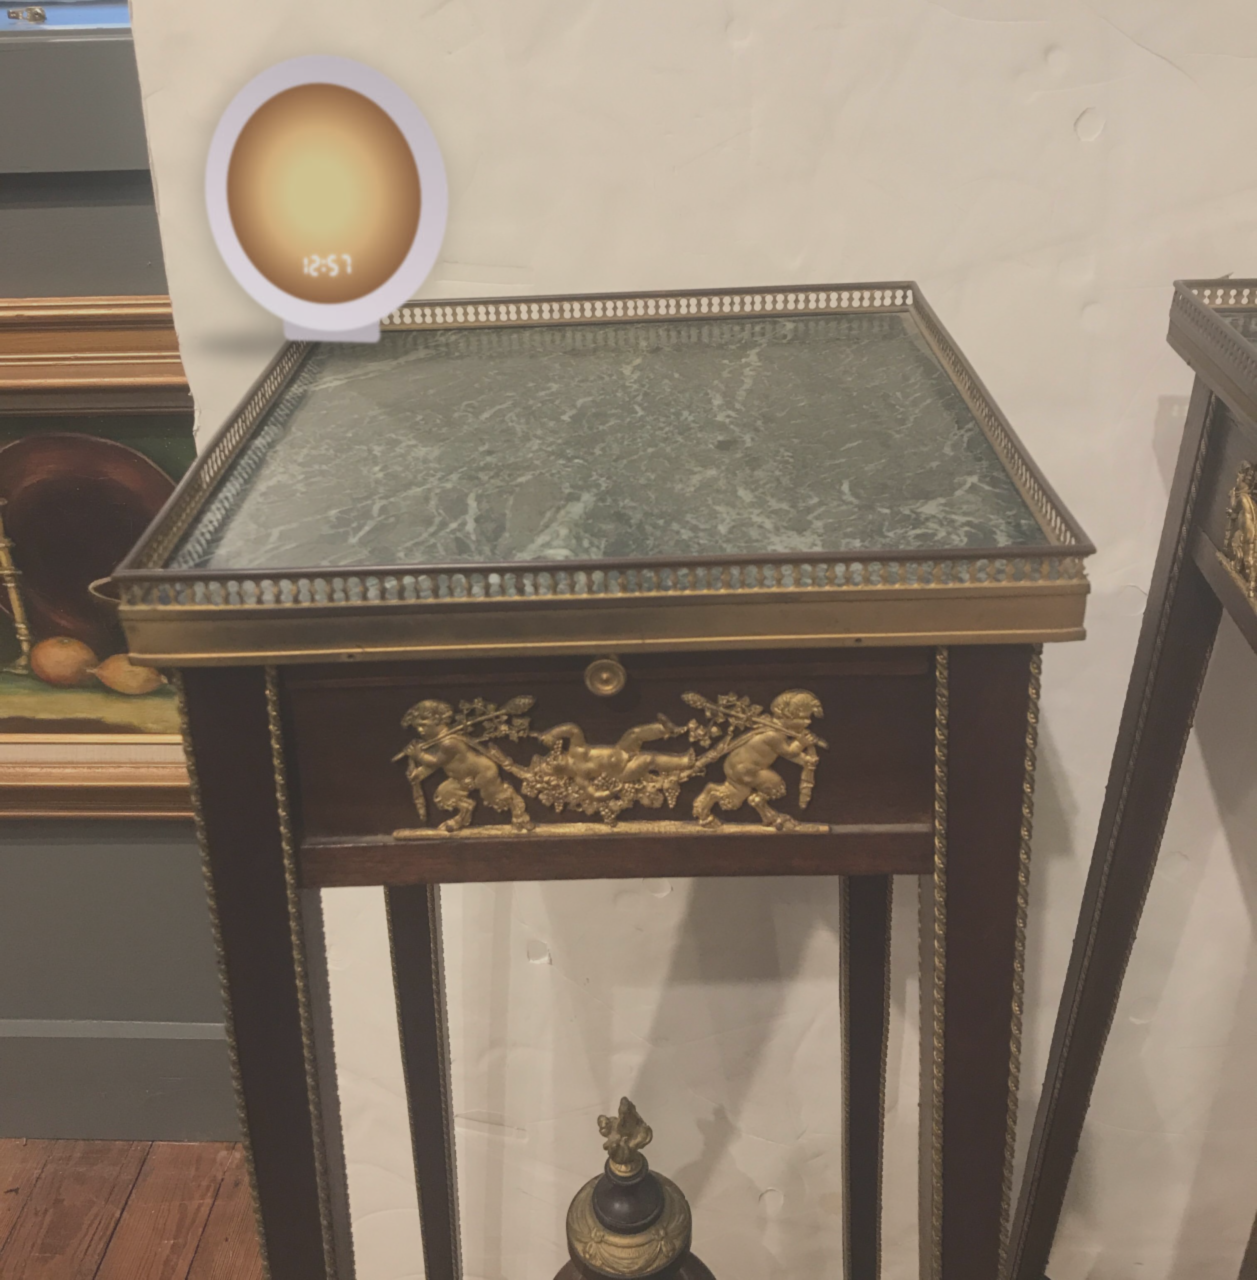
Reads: 12 h 57 min
